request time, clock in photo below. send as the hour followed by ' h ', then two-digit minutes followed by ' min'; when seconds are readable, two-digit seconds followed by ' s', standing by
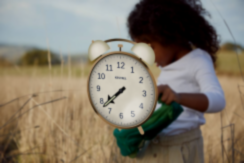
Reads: 7 h 38 min
